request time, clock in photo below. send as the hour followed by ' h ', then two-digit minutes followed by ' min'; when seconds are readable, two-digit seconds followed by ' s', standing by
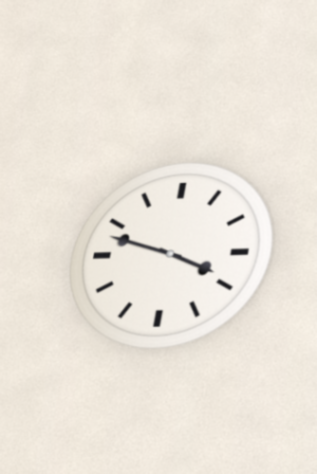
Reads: 3 h 48 min
